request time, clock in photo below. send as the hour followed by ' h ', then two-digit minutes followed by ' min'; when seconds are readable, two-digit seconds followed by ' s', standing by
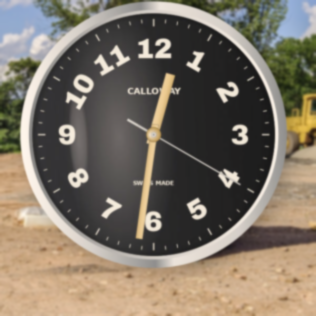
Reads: 12 h 31 min 20 s
